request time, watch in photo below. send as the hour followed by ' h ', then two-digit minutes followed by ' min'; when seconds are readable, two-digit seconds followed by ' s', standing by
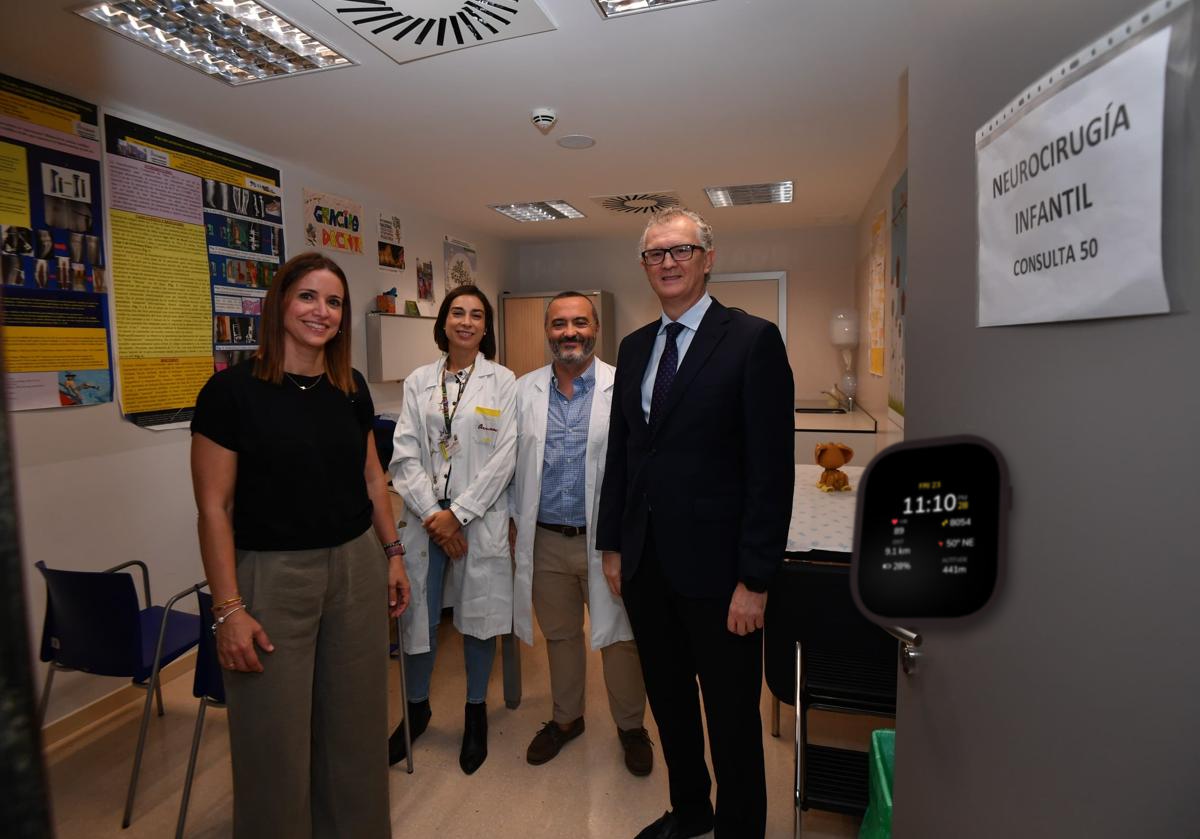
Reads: 11 h 10 min
